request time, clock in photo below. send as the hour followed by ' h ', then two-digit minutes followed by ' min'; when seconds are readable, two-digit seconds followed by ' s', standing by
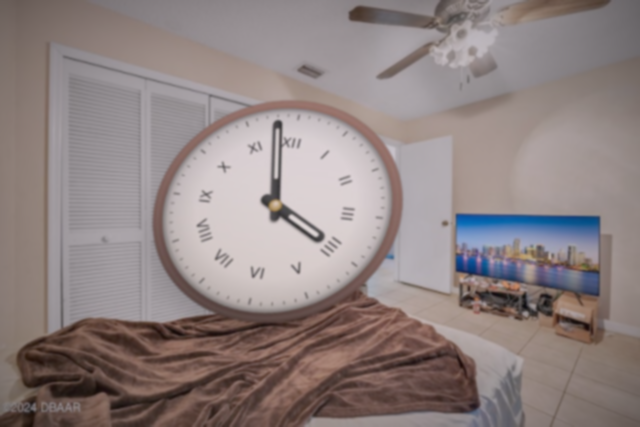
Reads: 3 h 58 min
